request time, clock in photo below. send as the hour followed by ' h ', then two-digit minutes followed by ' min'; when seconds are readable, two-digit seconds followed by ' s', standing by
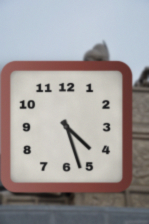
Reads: 4 h 27 min
